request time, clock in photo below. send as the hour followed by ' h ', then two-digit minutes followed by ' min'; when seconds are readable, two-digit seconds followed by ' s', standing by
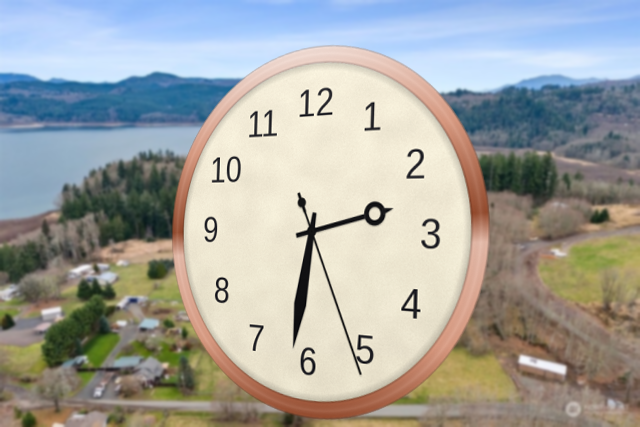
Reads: 2 h 31 min 26 s
